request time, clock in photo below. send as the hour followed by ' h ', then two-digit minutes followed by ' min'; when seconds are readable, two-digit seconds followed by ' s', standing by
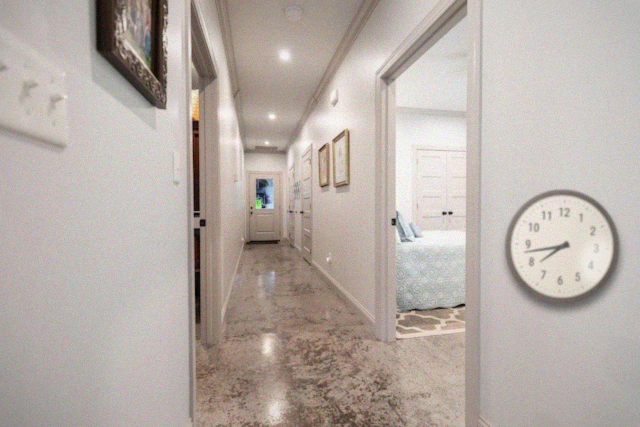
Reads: 7 h 43 min
